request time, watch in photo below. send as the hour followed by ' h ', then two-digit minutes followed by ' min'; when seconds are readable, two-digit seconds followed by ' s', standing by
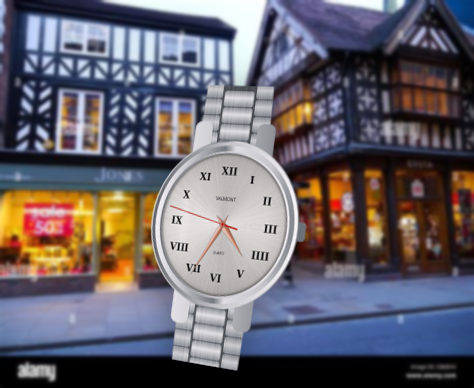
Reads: 4 h 34 min 47 s
